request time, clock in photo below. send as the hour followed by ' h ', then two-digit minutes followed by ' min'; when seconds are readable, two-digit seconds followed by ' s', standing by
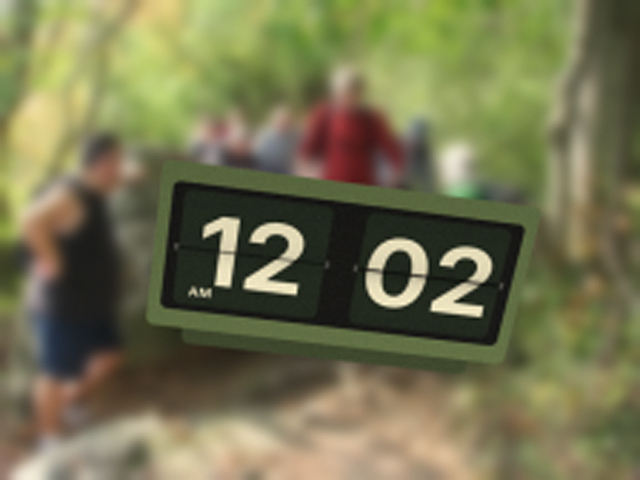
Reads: 12 h 02 min
